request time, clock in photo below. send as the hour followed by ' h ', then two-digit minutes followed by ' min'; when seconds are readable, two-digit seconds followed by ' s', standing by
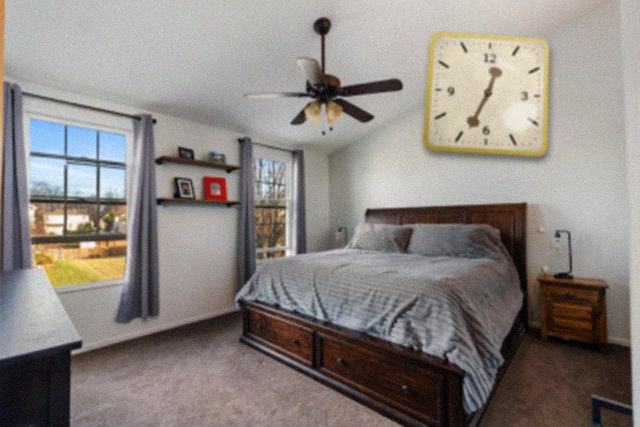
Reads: 12 h 34 min
